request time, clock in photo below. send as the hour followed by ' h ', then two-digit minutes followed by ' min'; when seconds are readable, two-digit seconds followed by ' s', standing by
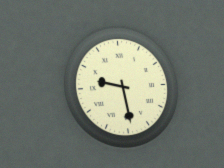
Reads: 9 h 29 min
